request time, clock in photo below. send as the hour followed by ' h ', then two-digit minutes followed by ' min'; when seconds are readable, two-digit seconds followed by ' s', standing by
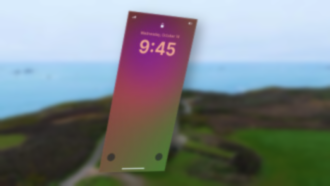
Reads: 9 h 45 min
